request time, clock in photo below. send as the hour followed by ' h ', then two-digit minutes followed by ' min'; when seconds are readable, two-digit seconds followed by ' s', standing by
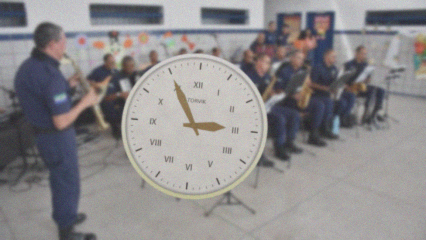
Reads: 2 h 55 min
